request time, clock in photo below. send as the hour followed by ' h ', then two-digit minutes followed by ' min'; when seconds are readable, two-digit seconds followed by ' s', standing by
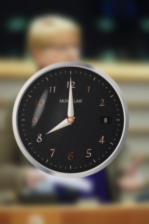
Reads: 8 h 00 min
